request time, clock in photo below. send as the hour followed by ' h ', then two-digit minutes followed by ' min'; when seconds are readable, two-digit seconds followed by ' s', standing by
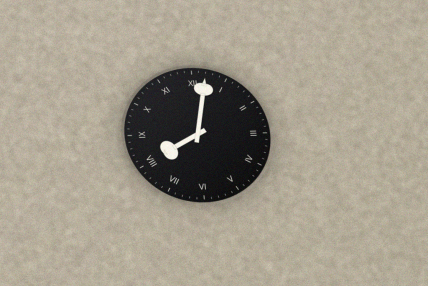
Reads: 8 h 02 min
